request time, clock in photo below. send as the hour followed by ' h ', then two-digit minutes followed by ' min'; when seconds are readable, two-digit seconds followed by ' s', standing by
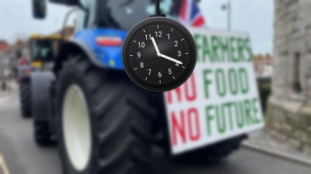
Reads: 11 h 19 min
